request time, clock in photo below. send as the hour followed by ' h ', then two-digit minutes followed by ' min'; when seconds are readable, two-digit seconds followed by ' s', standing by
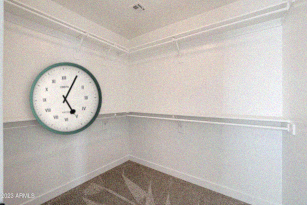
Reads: 5 h 05 min
